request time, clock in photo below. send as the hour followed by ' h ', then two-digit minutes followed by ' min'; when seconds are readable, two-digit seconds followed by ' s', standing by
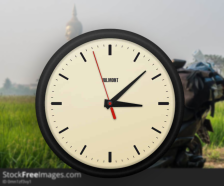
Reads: 3 h 07 min 57 s
